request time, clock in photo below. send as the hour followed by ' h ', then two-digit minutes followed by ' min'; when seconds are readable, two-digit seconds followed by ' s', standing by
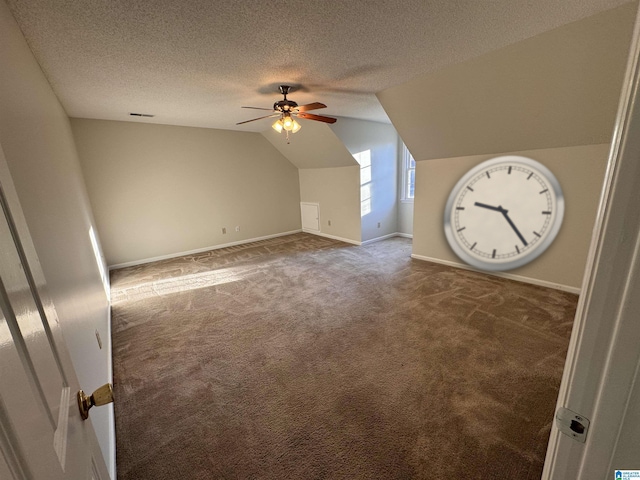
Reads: 9 h 23 min
